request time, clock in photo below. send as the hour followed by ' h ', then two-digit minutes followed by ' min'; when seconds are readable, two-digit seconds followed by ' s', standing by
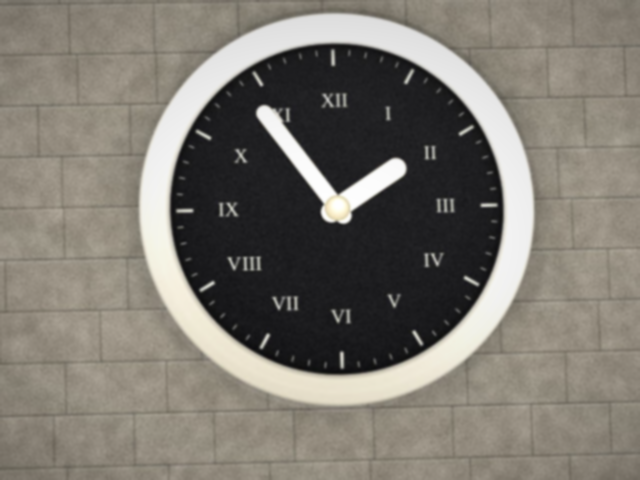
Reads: 1 h 54 min
